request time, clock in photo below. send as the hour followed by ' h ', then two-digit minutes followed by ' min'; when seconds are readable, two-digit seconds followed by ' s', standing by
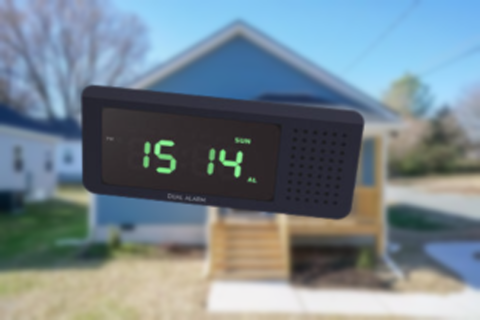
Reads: 15 h 14 min
